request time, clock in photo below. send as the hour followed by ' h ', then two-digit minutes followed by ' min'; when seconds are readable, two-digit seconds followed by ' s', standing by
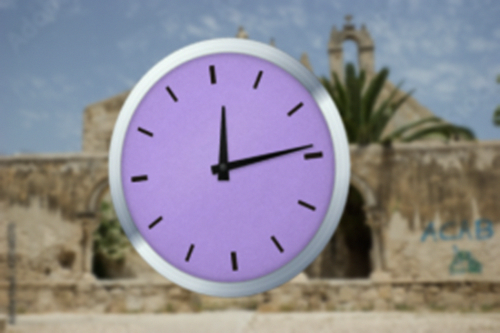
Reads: 12 h 14 min
